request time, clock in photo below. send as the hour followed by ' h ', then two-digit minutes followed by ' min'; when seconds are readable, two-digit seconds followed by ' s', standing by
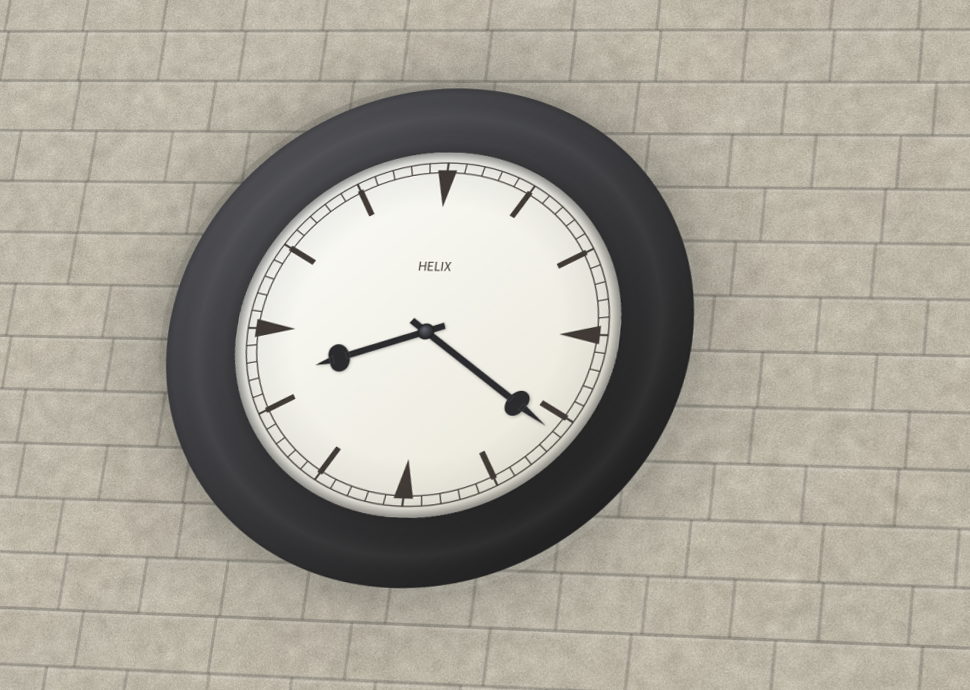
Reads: 8 h 21 min
